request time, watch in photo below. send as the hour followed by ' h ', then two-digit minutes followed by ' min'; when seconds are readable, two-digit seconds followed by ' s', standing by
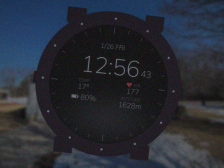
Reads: 12 h 56 min 43 s
